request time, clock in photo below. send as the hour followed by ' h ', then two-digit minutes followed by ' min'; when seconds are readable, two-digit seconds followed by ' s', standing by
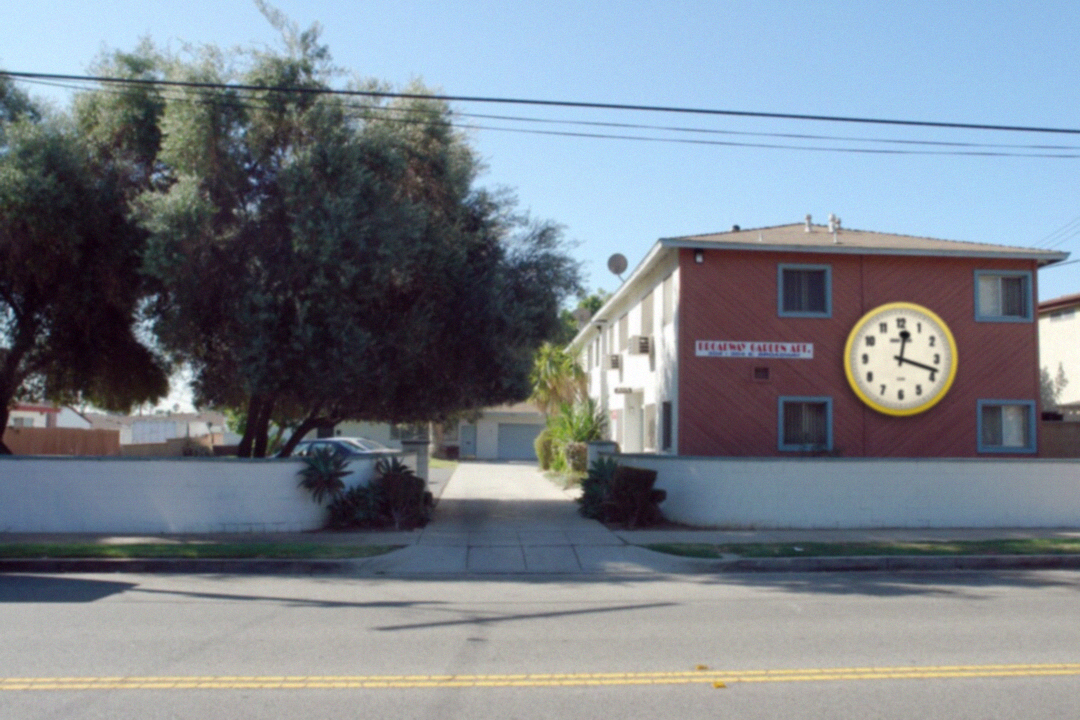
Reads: 12 h 18 min
